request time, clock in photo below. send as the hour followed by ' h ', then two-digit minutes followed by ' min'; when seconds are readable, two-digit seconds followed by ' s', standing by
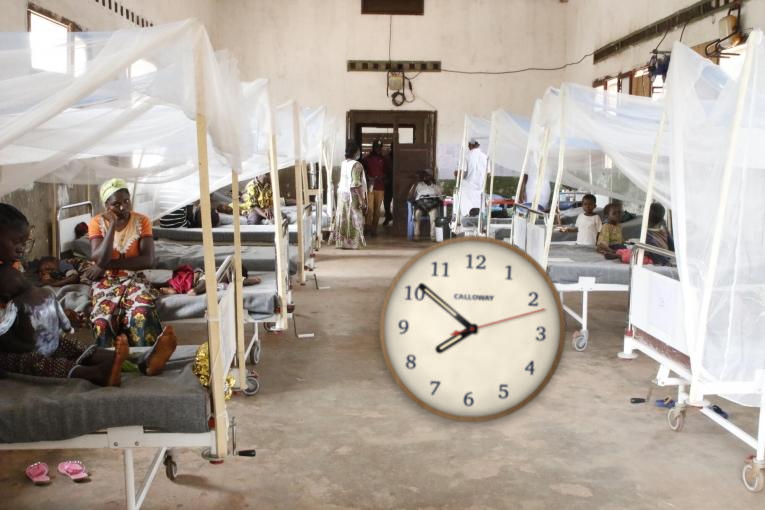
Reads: 7 h 51 min 12 s
